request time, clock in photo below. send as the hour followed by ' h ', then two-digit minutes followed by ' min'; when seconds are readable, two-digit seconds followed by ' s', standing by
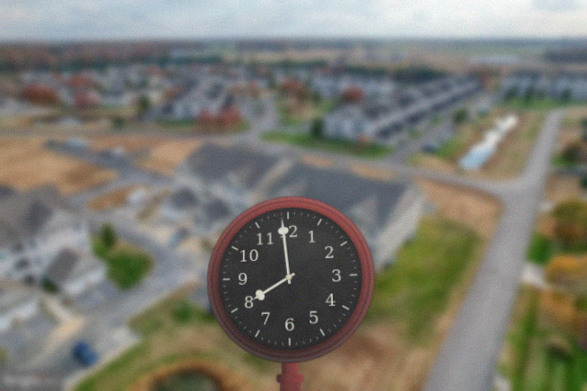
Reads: 7 h 59 min
